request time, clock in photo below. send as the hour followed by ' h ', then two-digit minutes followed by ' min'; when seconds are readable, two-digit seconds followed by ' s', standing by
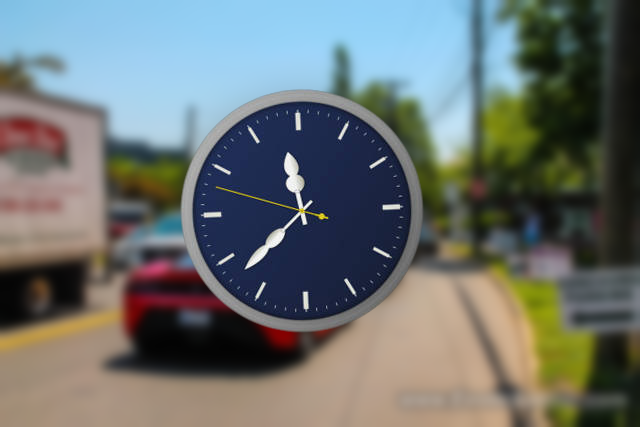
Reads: 11 h 37 min 48 s
